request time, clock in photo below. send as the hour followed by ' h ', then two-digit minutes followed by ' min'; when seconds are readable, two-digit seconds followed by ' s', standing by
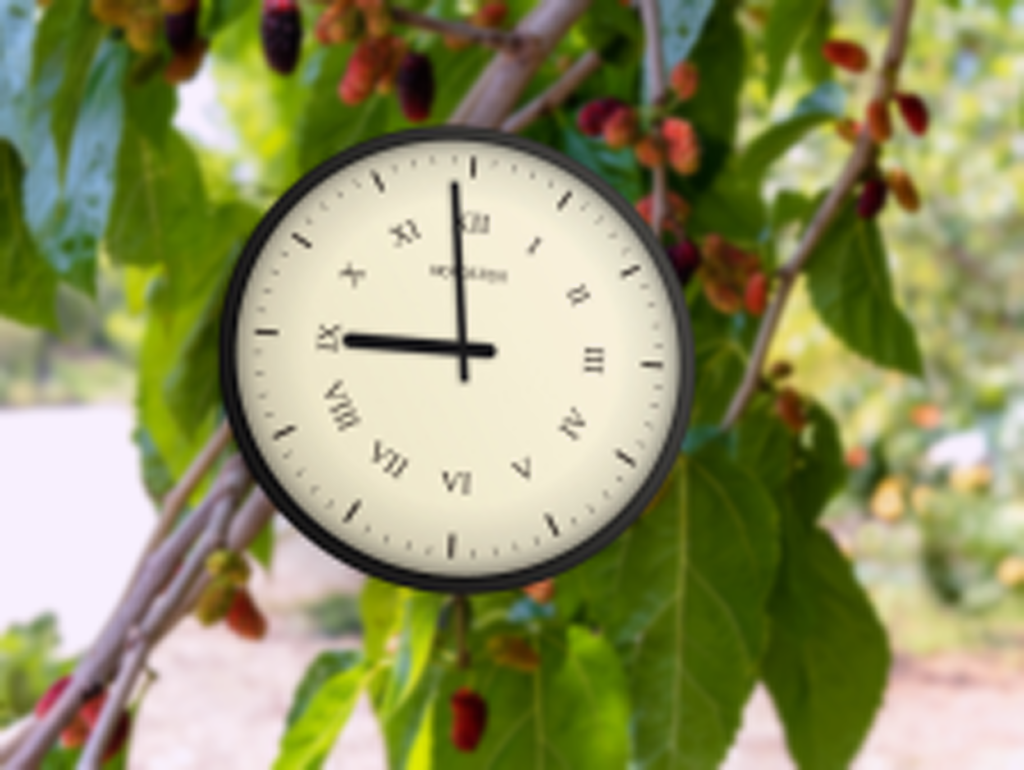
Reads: 8 h 59 min
